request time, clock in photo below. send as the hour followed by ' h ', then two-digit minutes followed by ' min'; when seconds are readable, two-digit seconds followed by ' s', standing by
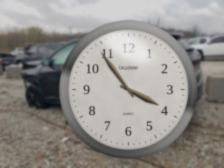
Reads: 3 h 54 min
